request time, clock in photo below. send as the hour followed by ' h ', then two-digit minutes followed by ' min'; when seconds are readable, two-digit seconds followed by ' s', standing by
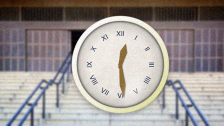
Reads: 12 h 29 min
